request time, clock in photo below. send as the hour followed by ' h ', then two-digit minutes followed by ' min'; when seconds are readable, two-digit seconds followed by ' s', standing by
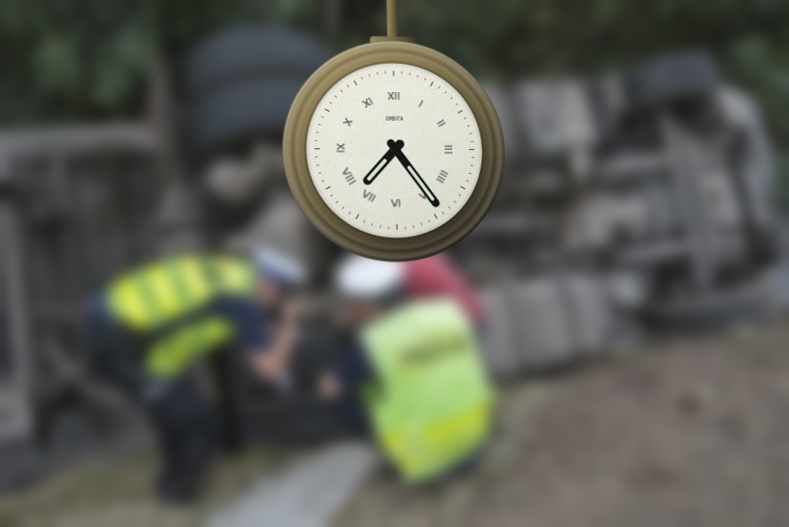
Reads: 7 h 24 min
